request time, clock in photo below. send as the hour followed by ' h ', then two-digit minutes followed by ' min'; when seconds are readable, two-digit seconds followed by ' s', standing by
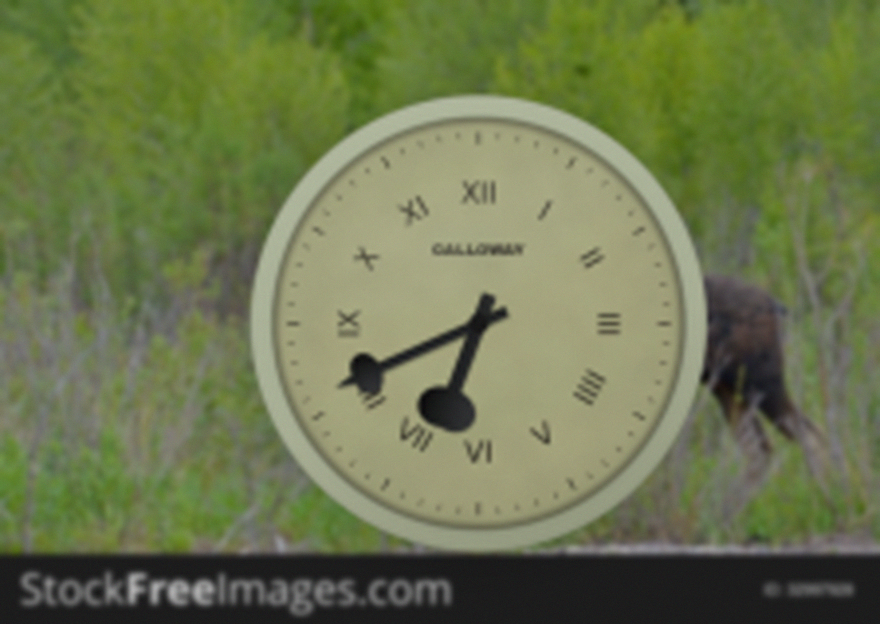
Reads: 6 h 41 min
